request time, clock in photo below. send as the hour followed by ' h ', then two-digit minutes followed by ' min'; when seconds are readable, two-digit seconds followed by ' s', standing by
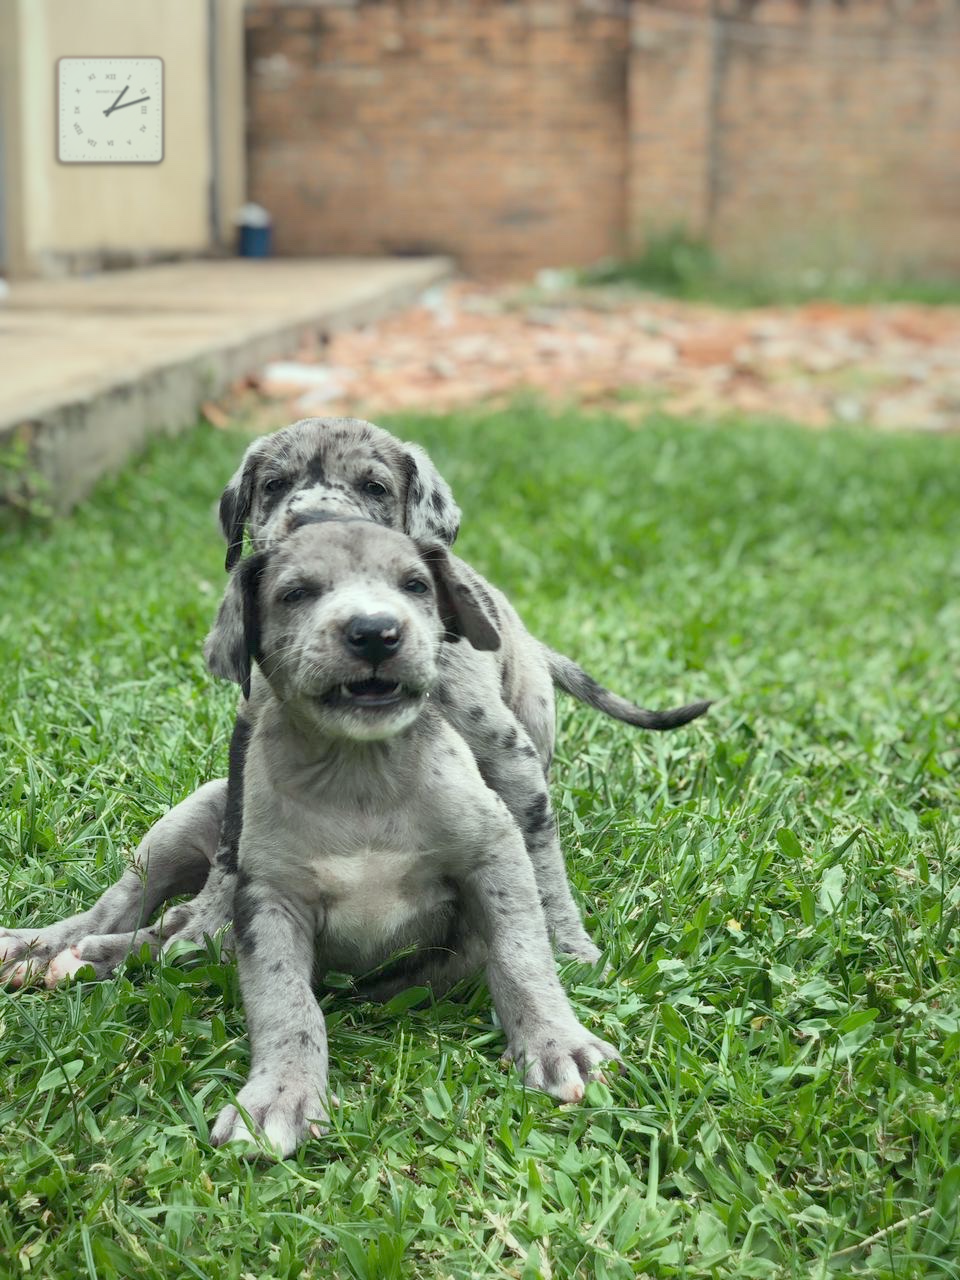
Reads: 1 h 12 min
